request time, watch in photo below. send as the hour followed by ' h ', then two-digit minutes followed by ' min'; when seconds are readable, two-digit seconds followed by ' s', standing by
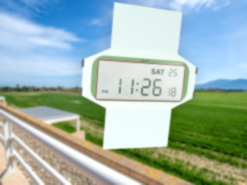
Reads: 11 h 26 min
